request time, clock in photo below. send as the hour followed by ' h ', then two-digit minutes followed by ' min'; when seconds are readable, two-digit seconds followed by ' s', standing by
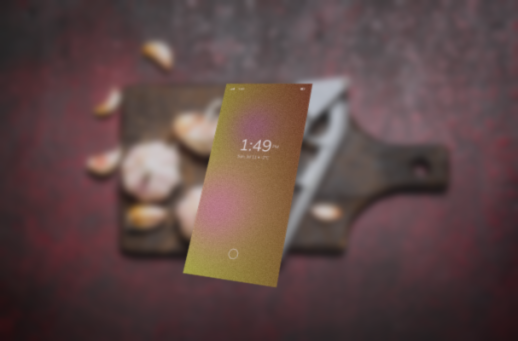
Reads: 1 h 49 min
